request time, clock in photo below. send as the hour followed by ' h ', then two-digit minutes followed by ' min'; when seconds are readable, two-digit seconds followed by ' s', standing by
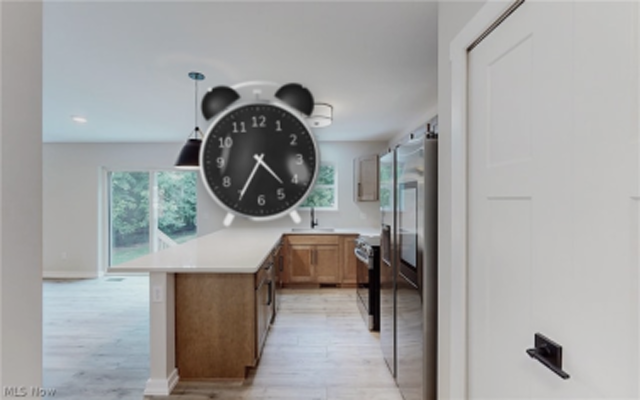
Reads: 4 h 35 min
